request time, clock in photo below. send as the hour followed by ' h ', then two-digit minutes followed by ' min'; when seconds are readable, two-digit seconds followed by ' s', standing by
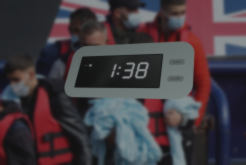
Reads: 1 h 38 min
